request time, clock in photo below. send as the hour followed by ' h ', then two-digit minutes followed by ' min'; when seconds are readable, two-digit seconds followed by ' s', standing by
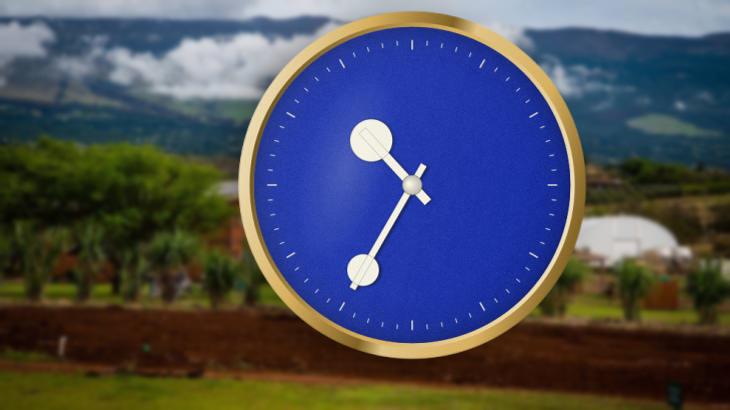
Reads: 10 h 35 min
